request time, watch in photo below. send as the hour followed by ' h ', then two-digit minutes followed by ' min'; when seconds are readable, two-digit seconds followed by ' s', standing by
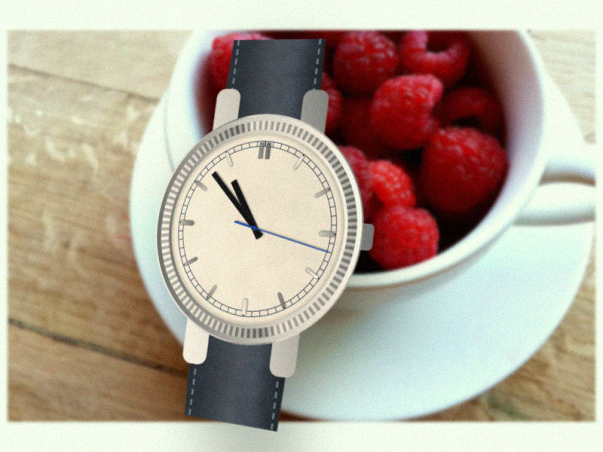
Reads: 10 h 52 min 17 s
